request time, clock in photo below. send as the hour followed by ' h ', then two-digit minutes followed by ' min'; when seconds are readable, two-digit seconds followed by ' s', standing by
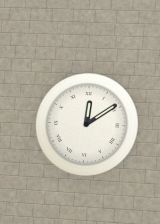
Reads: 12 h 09 min
